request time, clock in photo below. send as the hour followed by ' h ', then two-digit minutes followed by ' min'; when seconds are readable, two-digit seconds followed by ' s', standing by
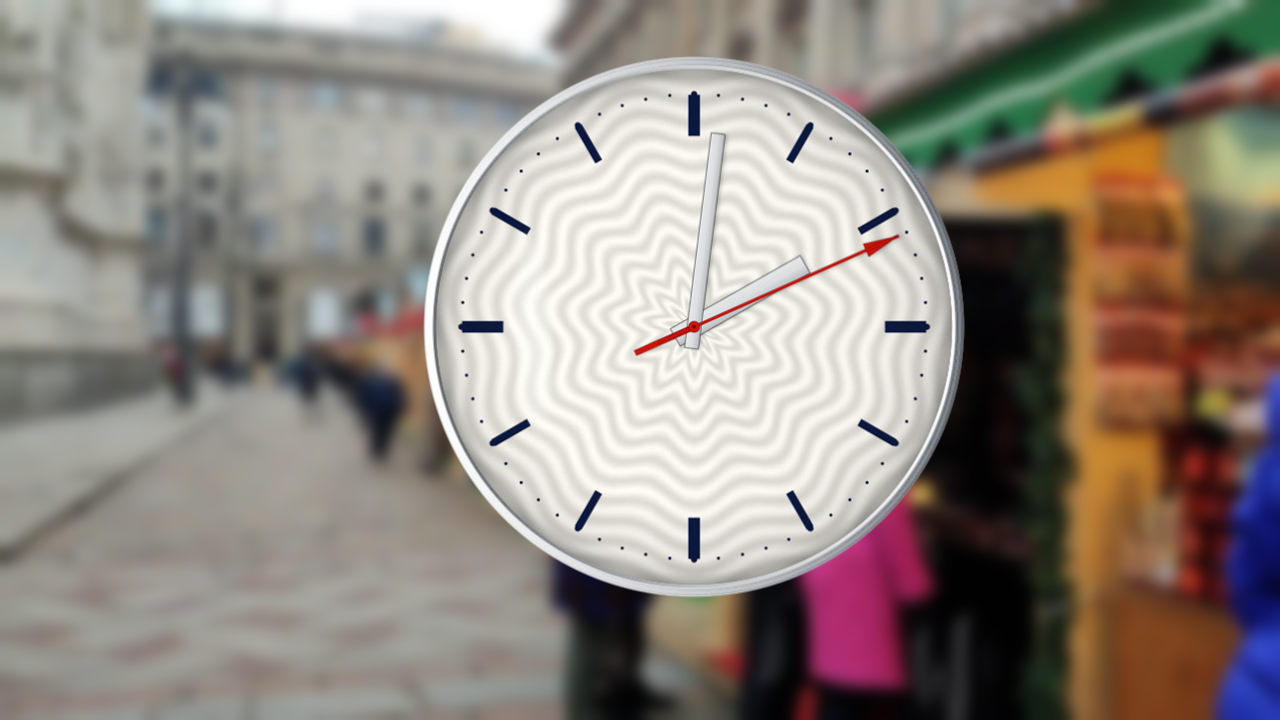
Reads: 2 h 01 min 11 s
